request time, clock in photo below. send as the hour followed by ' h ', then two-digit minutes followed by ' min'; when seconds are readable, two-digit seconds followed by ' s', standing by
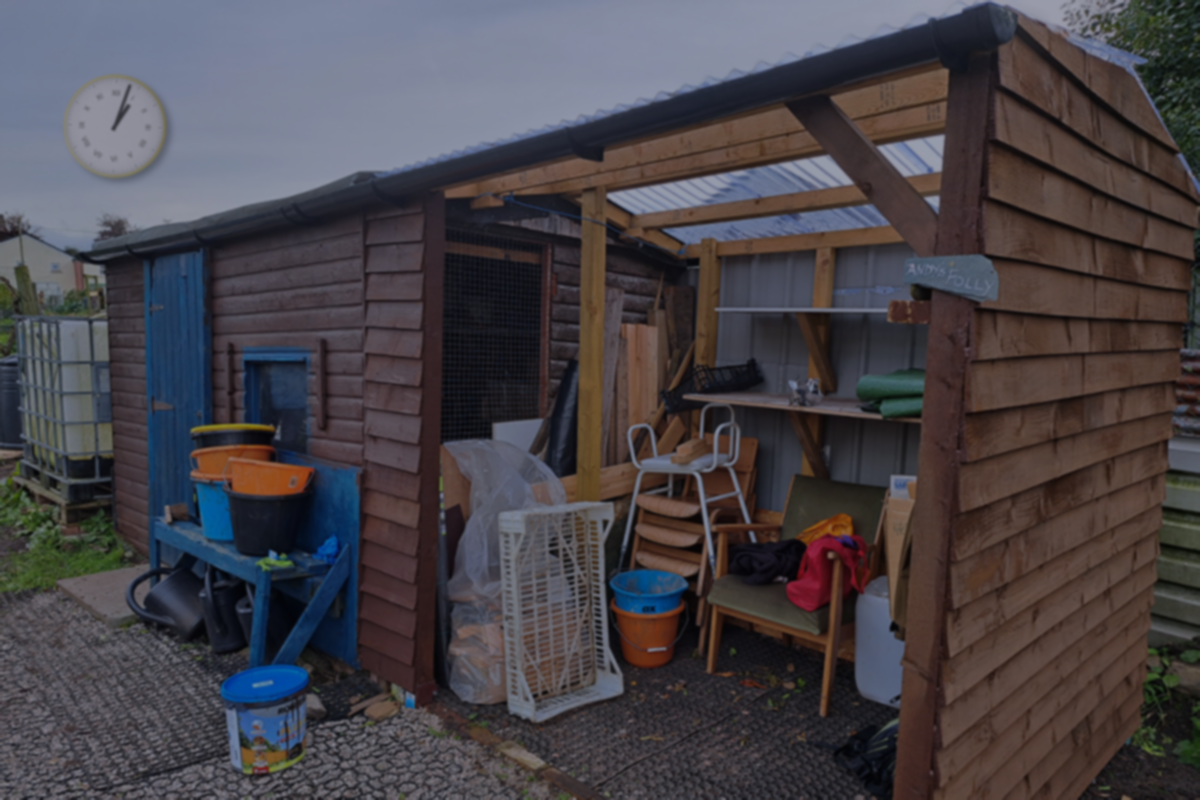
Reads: 1 h 03 min
